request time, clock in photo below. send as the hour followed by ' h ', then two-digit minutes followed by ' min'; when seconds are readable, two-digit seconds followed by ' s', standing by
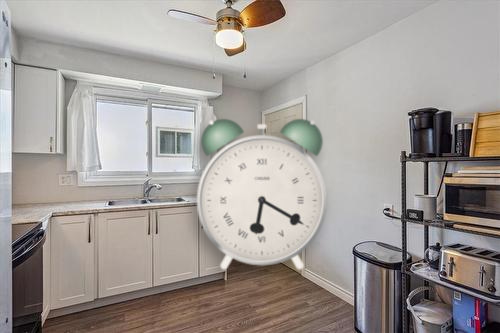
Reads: 6 h 20 min
